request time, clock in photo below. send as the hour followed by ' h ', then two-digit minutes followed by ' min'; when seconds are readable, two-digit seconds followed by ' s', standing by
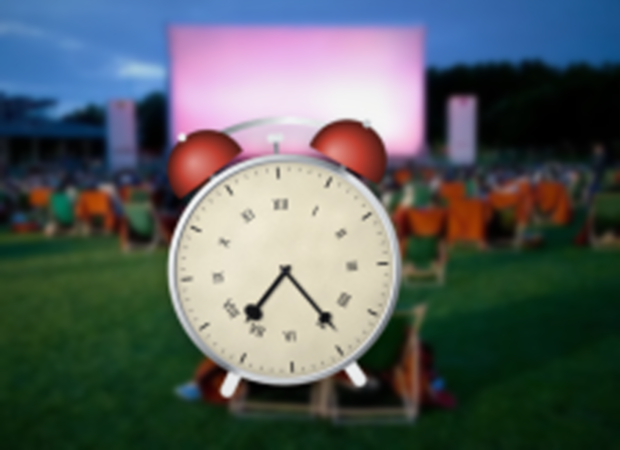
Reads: 7 h 24 min
